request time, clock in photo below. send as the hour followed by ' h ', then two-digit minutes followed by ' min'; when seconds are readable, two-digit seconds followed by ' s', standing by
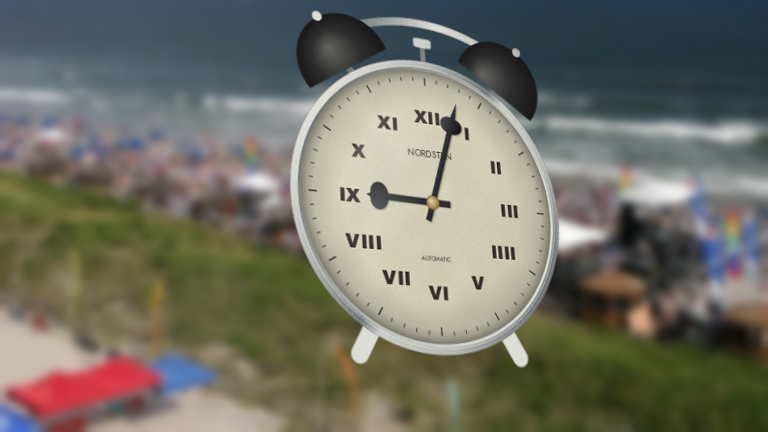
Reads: 9 h 03 min
